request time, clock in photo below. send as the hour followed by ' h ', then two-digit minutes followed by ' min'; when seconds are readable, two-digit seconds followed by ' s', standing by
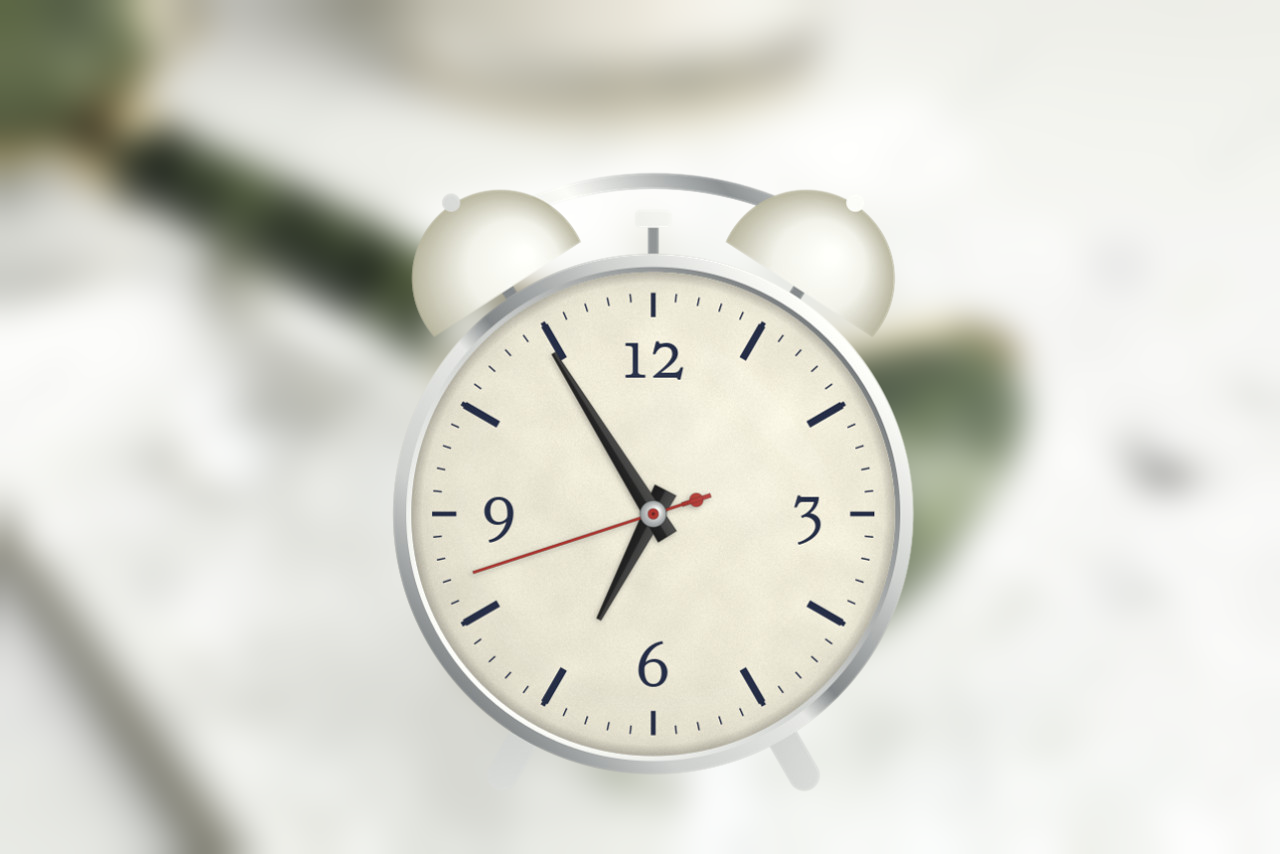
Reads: 6 h 54 min 42 s
